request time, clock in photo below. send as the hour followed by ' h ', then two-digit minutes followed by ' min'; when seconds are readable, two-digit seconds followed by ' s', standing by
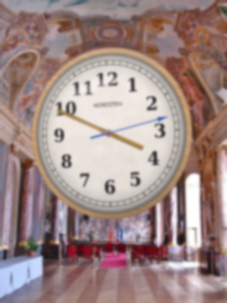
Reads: 3 h 49 min 13 s
